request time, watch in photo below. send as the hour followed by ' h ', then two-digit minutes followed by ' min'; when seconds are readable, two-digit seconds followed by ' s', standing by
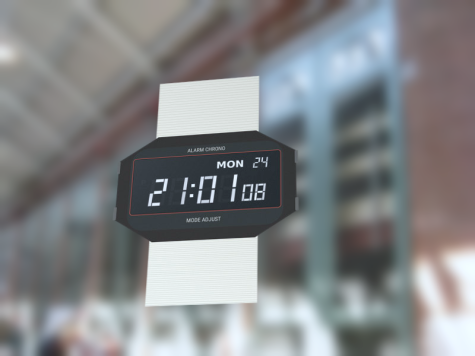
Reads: 21 h 01 min 08 s
